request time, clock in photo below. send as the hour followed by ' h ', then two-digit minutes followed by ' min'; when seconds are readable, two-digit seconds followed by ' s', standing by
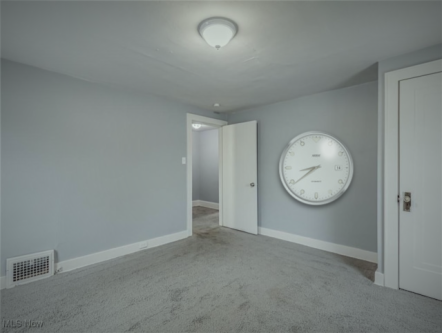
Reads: 8 h 39 min
